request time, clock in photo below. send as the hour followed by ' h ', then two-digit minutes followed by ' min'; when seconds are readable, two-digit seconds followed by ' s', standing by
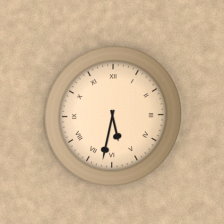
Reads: 5 h 32 min
